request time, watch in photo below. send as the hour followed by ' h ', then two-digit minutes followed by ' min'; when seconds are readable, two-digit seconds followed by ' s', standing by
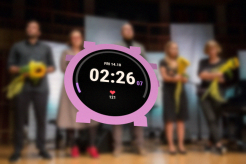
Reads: 2 h 26 min
